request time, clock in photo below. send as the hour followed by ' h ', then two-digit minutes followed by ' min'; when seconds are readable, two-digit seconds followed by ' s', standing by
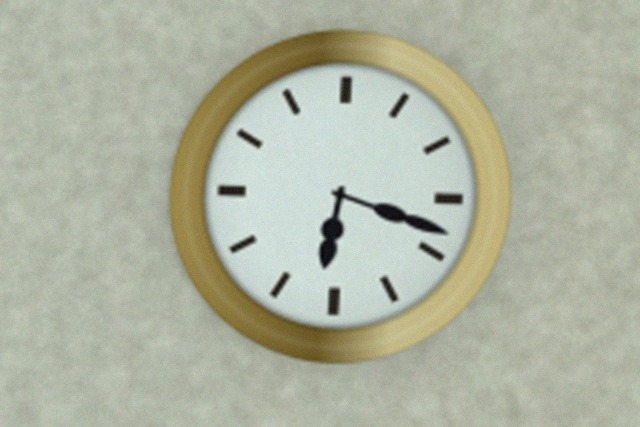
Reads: 6 h 18 min
